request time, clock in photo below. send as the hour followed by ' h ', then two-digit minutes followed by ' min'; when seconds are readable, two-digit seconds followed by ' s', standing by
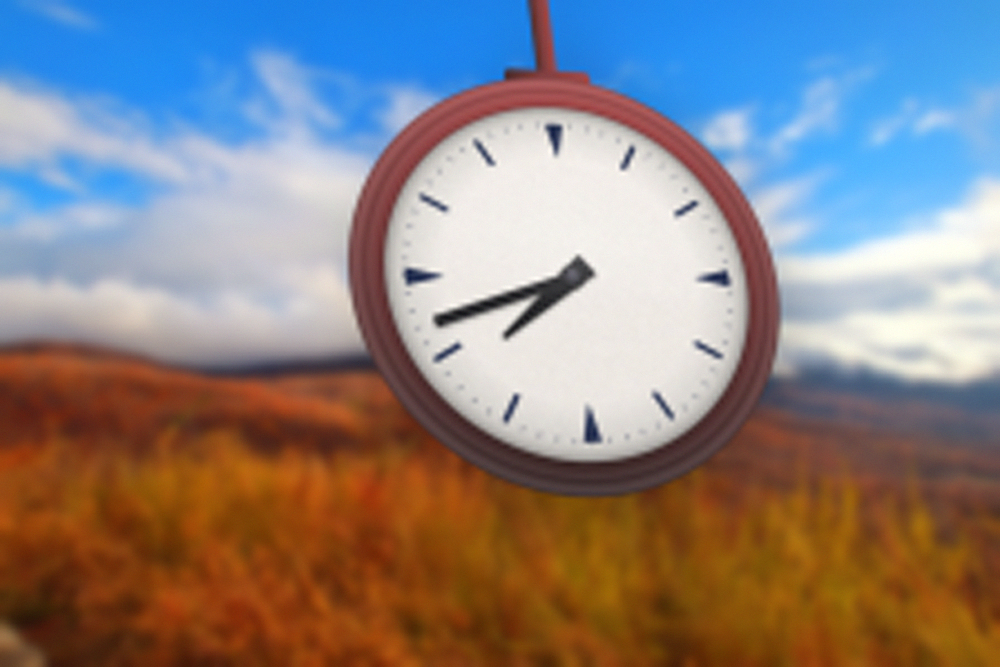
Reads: 7 h 42 min
